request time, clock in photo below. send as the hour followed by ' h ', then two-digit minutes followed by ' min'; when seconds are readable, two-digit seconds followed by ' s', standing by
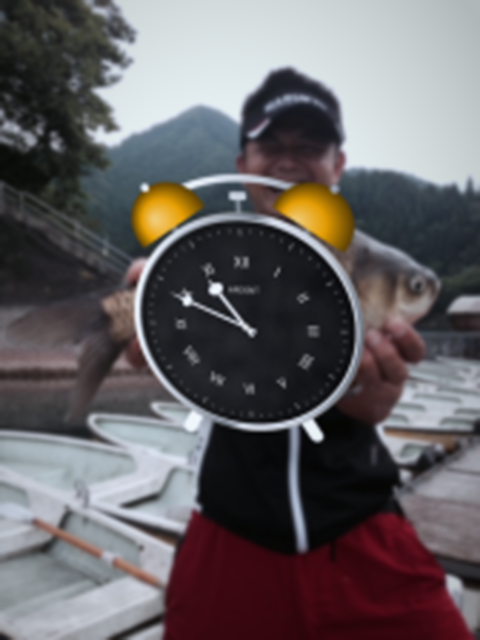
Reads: 10 h 49 min
